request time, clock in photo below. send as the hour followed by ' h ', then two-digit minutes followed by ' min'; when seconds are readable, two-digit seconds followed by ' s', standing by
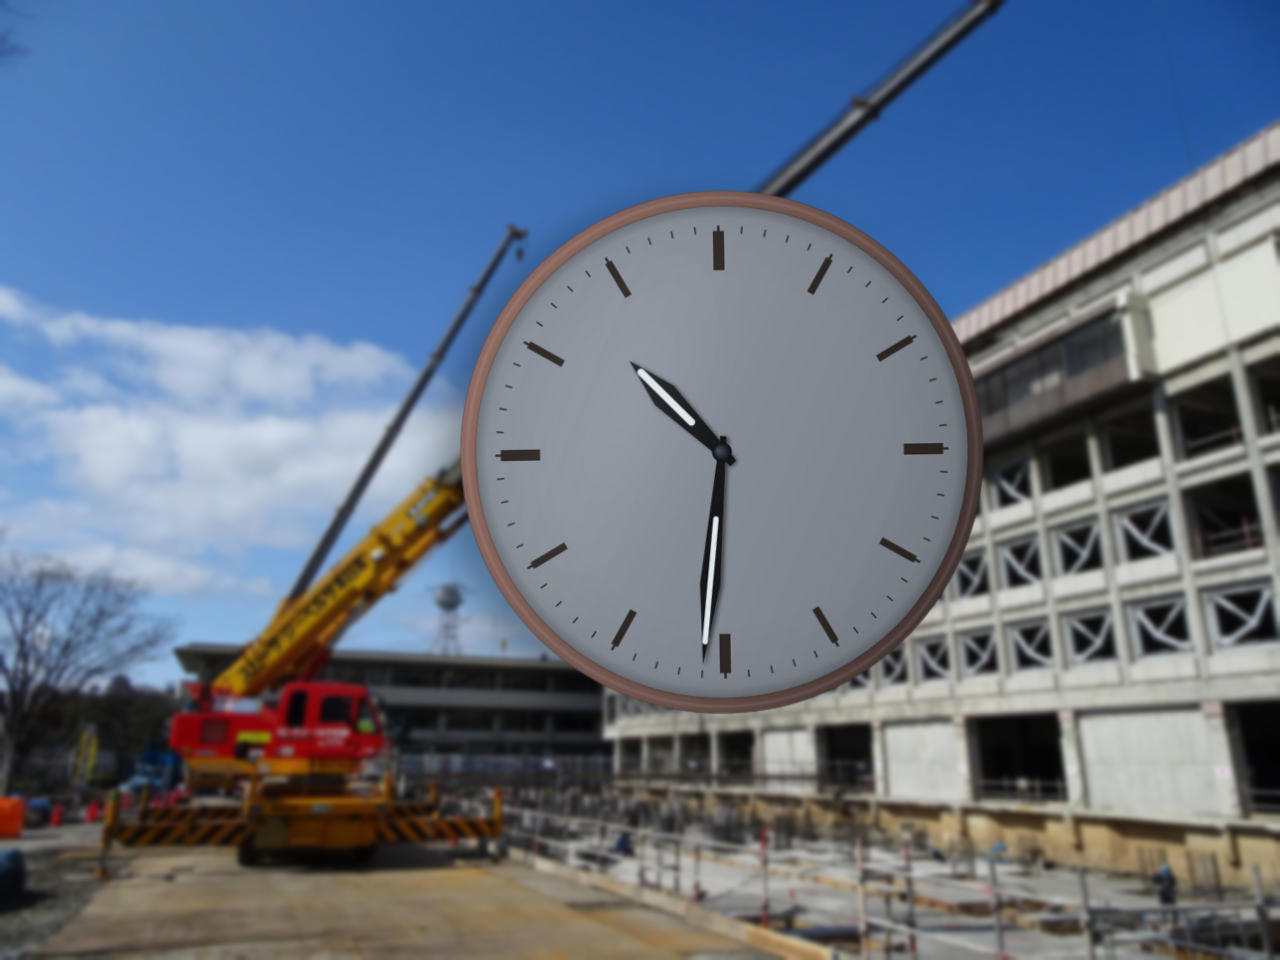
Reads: 10 h 31 min
